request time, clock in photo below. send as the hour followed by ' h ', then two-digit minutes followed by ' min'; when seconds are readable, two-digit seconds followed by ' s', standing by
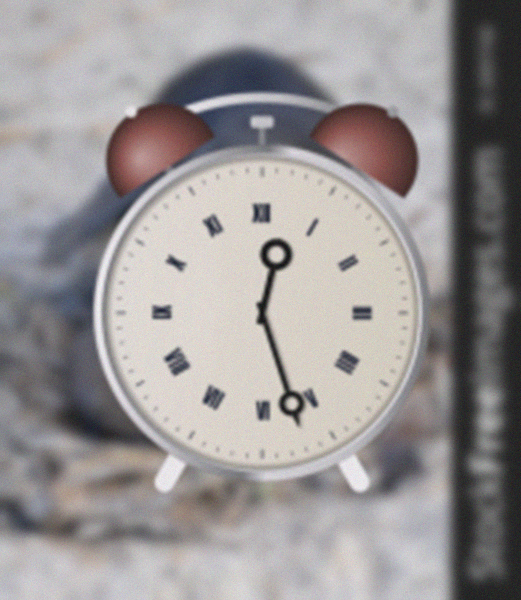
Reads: 12 h 27 min
